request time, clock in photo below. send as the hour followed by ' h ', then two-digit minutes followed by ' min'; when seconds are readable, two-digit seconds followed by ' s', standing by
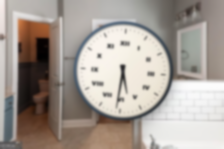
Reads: 5 h 31 min
